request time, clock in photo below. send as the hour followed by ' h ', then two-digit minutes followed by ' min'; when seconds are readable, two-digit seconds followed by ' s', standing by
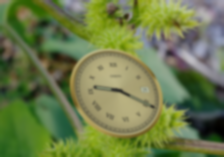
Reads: 9 h 20 min
